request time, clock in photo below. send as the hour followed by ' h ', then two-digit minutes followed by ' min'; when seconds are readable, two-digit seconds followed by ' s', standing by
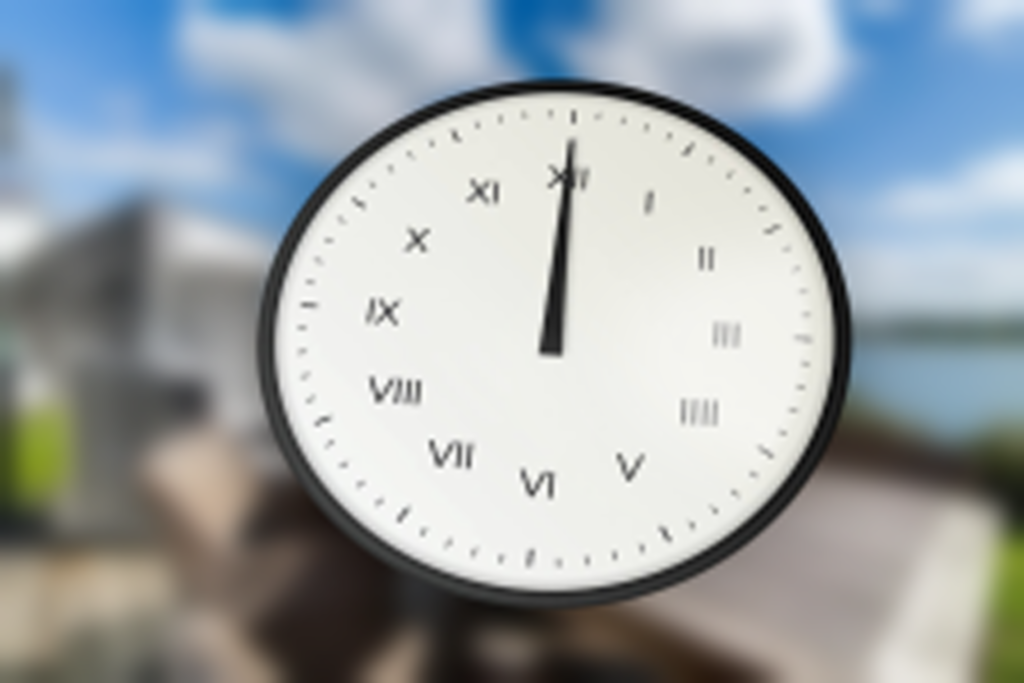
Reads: 12 h 00 min
